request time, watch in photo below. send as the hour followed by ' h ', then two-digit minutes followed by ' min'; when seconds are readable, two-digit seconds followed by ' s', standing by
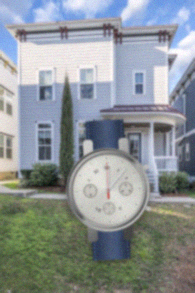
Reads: 12 h 07 min
